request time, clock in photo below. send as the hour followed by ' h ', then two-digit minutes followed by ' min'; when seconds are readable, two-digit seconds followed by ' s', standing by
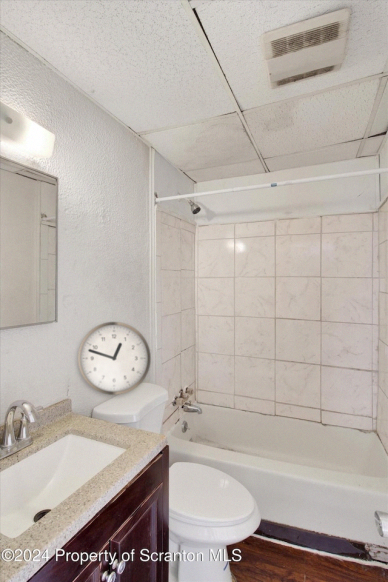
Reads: 12 h 48 min
